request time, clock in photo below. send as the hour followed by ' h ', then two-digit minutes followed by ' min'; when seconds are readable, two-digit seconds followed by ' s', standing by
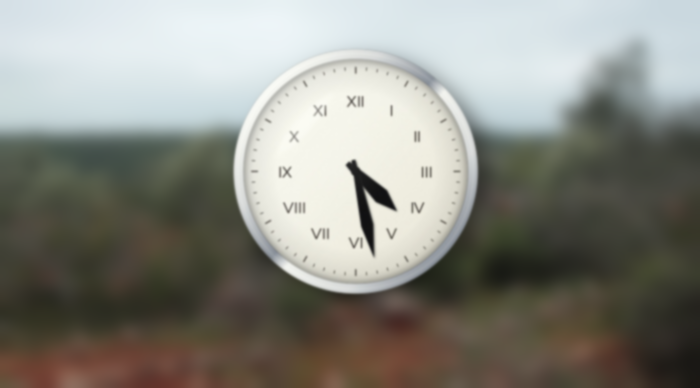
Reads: 4 h 28 min
